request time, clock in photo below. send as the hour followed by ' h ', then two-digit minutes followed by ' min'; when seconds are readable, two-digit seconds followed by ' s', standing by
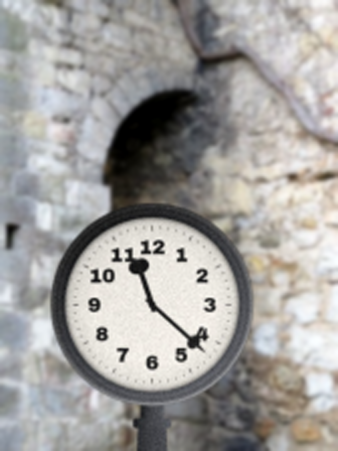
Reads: 11 h 22 min
